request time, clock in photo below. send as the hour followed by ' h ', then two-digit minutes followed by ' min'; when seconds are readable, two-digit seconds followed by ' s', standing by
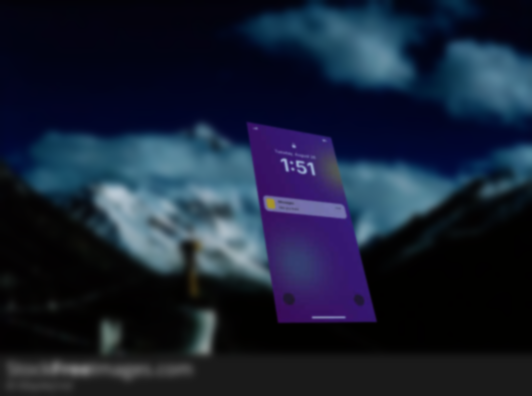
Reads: 1 h 51 min
